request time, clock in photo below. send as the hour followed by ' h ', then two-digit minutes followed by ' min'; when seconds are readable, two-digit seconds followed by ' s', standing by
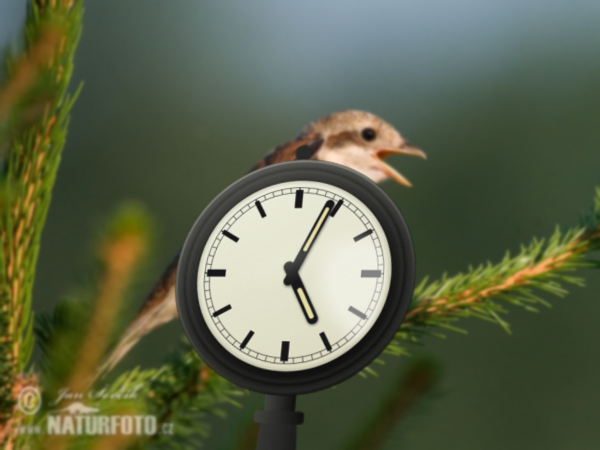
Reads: 5 h 04 min
